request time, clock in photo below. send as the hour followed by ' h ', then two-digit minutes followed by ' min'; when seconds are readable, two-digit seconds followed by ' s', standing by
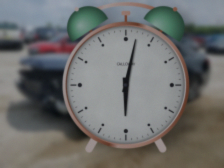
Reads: 6 h 02 min
